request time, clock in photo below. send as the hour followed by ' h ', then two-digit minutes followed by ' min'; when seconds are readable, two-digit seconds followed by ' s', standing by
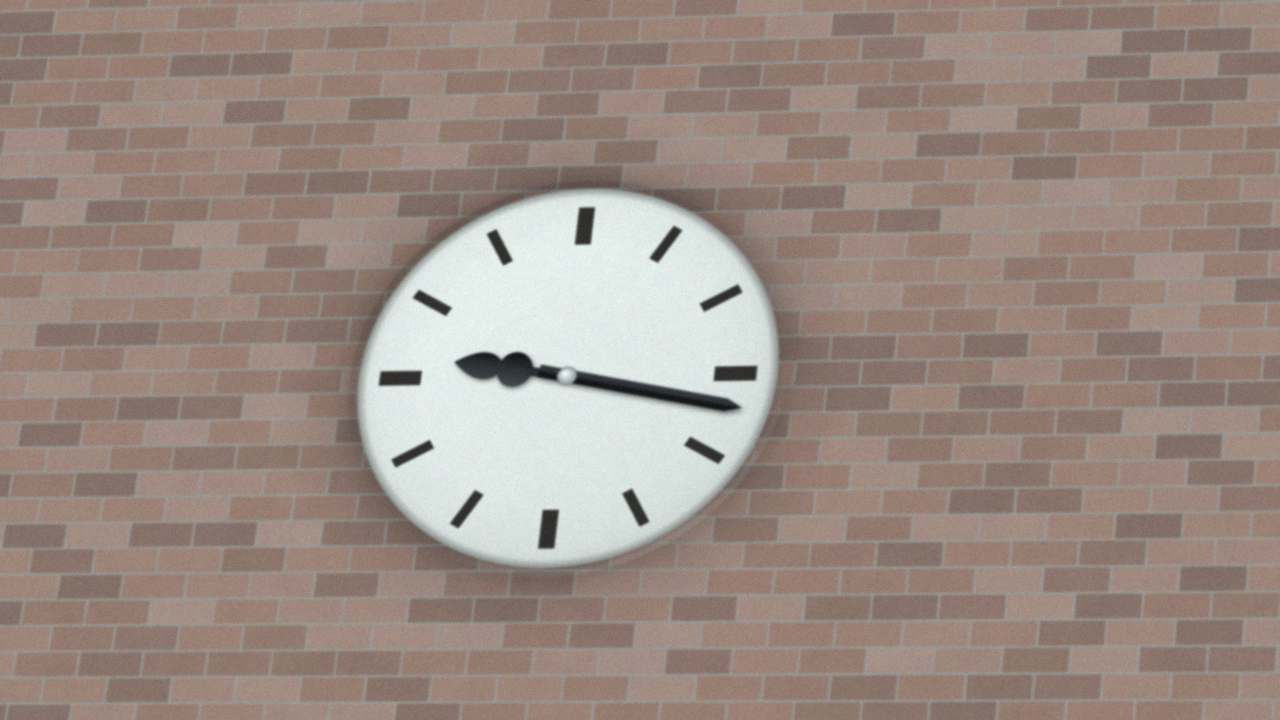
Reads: 9 h 17 min
